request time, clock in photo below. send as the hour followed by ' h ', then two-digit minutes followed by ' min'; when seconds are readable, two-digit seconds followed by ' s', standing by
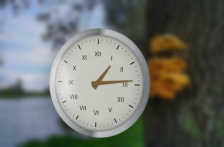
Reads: 1 h 14 min
